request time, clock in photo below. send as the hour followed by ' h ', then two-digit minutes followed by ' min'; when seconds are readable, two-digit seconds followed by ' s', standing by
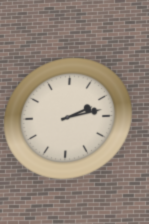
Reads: 2 h 13 min
